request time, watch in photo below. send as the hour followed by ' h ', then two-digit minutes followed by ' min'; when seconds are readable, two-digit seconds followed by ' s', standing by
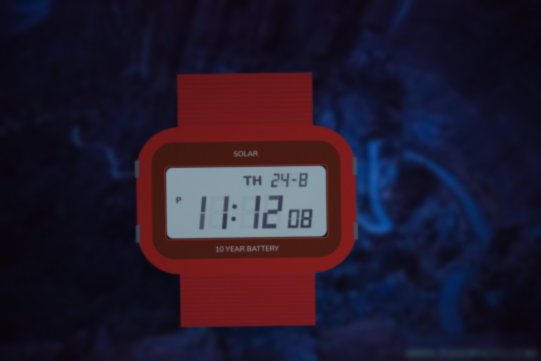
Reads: 11 h 12 min 08 s
